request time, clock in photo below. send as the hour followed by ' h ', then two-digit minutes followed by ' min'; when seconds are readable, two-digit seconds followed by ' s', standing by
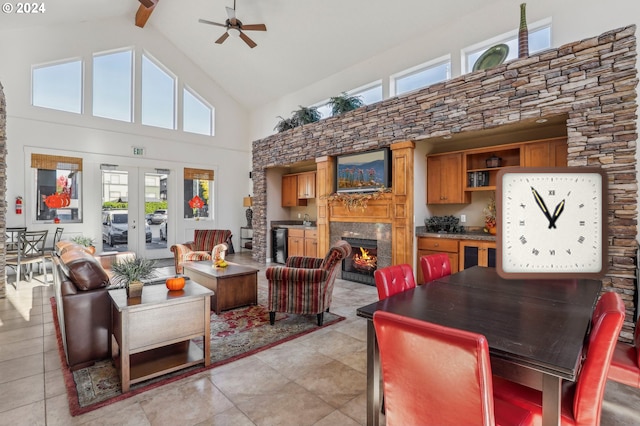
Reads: 12 h 55 min
